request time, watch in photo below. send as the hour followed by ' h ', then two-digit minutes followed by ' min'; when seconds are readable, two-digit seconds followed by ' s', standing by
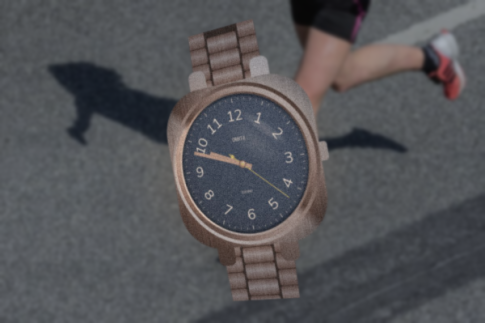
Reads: 9 h 48 min 22 s
